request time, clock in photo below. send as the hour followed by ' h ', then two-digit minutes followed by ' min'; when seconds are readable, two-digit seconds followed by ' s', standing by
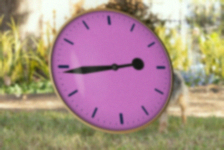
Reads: 2 h 44 min
